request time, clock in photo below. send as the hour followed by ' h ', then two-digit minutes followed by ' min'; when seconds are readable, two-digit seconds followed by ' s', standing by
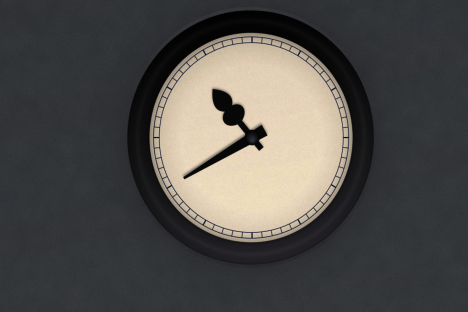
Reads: 10 h 40 min
